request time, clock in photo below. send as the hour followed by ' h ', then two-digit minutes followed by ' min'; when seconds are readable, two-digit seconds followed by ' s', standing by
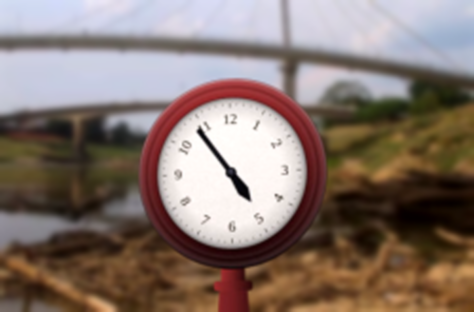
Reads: 4 h 54 min
